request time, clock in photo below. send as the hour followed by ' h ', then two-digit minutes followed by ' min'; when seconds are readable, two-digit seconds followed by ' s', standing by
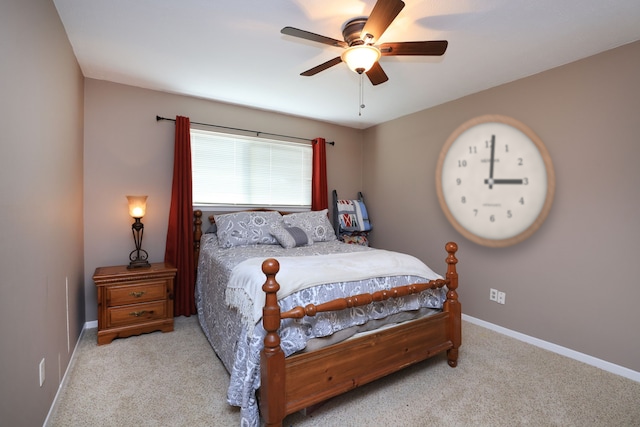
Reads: 3 h 01 min
